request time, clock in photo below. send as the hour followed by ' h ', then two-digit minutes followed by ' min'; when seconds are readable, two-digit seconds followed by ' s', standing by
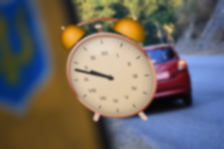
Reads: 9 h 48 min
